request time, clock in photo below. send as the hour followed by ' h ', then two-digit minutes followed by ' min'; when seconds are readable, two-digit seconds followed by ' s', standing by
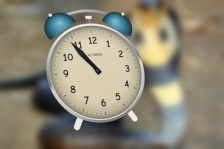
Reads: 10 h 54 min
